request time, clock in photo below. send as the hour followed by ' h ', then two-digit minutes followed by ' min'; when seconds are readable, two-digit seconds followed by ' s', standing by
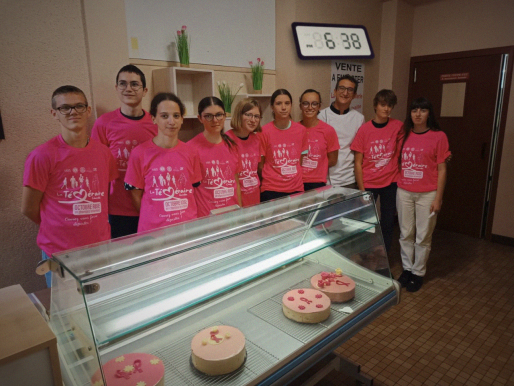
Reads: 6 h 38 min
